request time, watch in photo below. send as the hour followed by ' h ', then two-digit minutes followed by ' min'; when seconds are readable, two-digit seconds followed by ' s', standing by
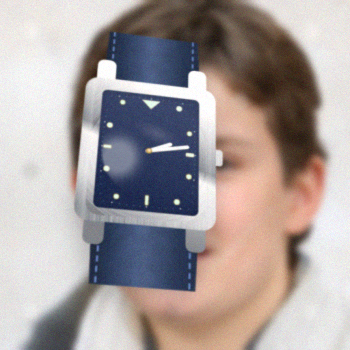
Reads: 2 h 13 min
